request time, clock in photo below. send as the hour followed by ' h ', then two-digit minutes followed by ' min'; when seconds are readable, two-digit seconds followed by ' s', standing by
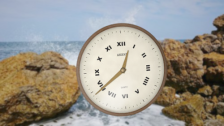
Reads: 12 h 39 min
